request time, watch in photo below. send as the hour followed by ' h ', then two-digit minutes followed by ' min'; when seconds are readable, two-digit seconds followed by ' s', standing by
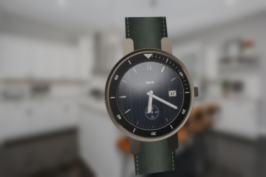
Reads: 6 h 20 min
